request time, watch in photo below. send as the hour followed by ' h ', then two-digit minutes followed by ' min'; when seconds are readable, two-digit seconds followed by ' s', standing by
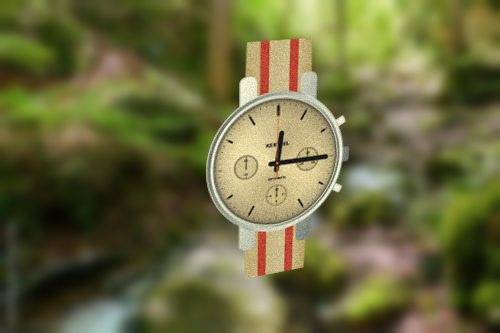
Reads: 12 h 15 min
